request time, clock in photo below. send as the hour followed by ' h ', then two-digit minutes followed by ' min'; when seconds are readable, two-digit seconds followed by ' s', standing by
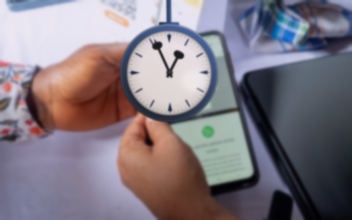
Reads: 12 h 56 min
